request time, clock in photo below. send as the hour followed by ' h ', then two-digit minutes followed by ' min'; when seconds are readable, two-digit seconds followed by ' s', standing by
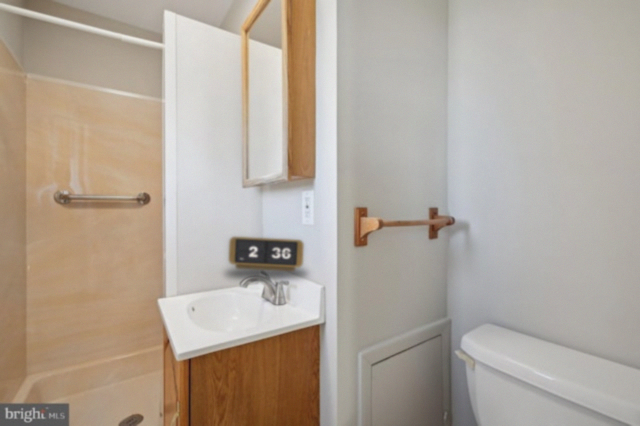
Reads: 2 h 36 min
